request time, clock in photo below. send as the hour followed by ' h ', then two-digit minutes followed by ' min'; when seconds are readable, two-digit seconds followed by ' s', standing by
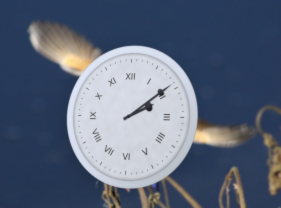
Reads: 2 h 09 min
